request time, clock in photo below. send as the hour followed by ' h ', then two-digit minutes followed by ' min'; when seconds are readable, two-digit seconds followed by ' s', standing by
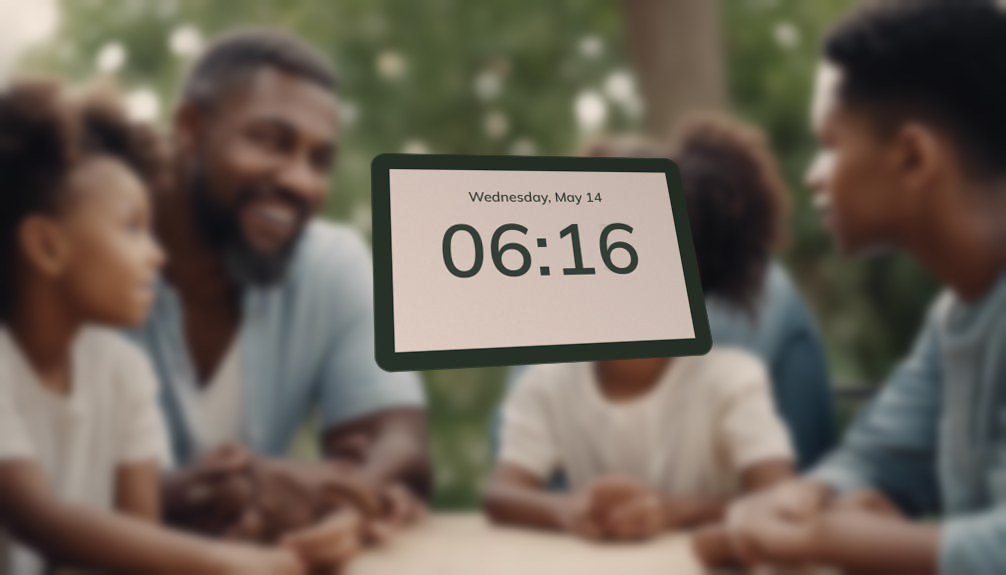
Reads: 6 h 16 min
